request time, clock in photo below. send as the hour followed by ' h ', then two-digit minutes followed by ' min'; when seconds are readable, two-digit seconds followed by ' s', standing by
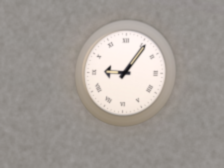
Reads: 9 h 06 min
